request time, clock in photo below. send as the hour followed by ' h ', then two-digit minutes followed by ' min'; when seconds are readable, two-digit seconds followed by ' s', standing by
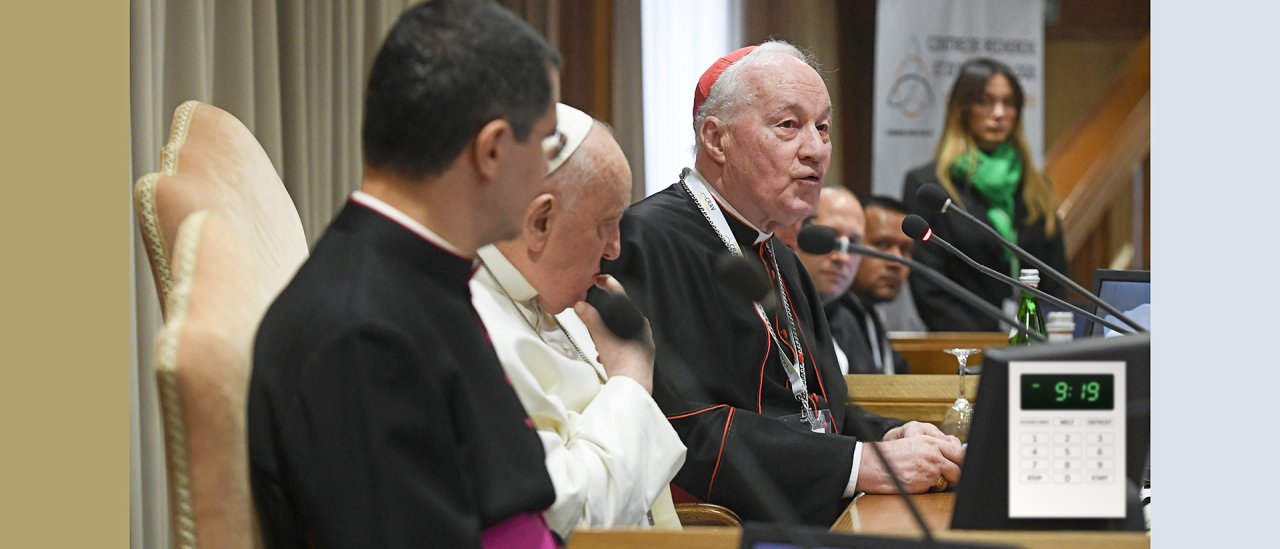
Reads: 9 h 19 min
